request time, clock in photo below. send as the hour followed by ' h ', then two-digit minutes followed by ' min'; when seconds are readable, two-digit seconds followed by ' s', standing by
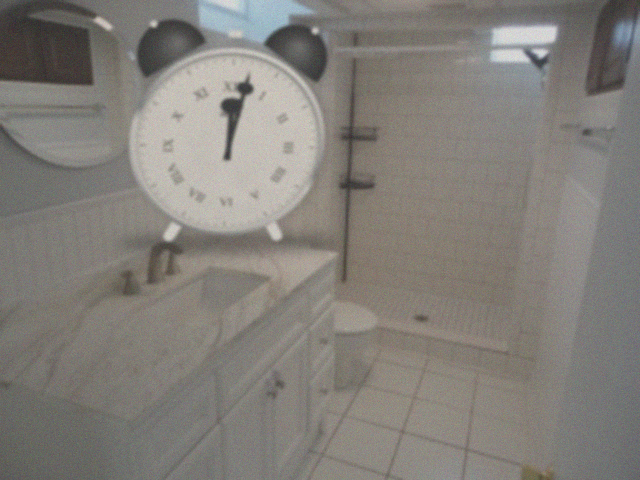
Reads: 12 h 02 min
